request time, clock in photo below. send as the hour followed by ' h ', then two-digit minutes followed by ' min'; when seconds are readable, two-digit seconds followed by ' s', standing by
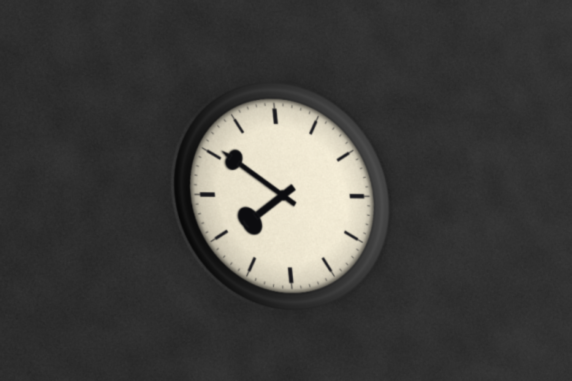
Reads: 7 h 51 min
